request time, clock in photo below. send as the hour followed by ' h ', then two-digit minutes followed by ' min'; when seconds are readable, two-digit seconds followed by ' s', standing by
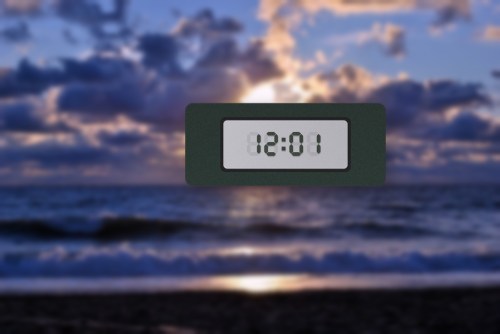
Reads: 12 h 01 min
